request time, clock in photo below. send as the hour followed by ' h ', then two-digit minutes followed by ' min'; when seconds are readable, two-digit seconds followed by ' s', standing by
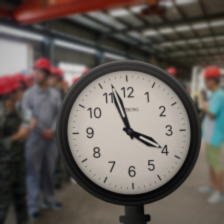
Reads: 3 h 57 min
